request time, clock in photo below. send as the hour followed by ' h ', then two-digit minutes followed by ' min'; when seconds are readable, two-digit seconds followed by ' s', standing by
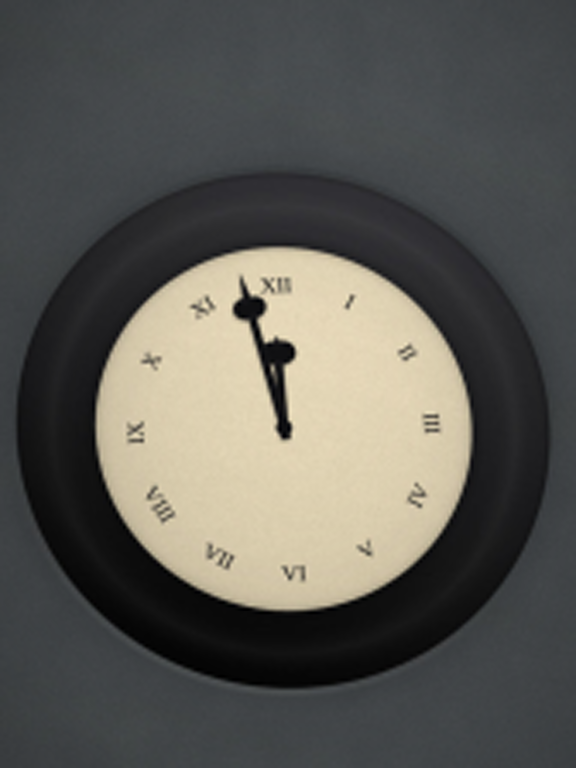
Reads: 11 h 58 min
